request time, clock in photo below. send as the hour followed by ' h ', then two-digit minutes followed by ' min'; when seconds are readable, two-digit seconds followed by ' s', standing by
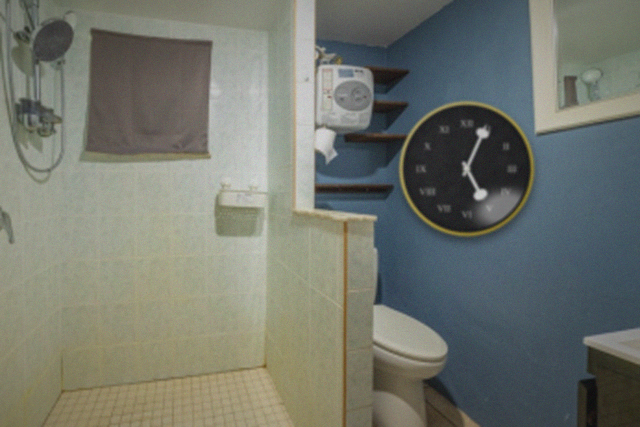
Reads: 5 h 04 min
